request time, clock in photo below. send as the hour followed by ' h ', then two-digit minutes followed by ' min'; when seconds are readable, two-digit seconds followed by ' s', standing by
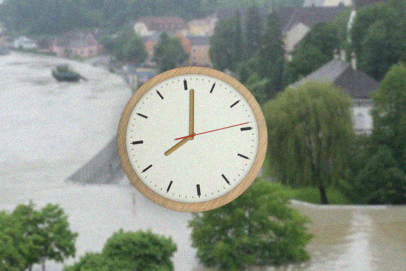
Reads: 8 h 01 min 14 s
